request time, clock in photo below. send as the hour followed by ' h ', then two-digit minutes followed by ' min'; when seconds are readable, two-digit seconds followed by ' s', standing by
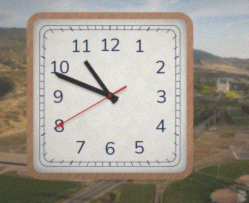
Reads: 10 h 48 min 40 s
